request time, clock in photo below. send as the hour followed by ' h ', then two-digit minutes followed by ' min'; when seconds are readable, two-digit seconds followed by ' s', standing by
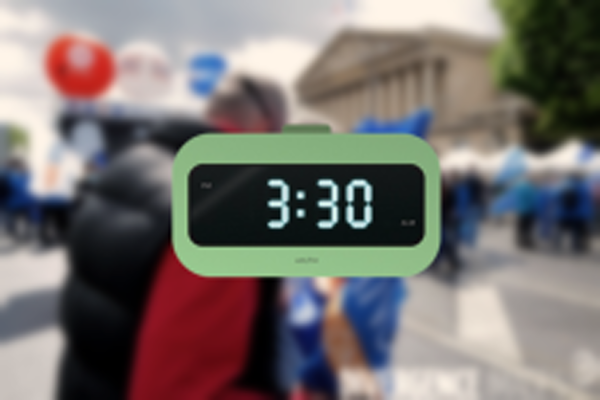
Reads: 3 h 30 min
